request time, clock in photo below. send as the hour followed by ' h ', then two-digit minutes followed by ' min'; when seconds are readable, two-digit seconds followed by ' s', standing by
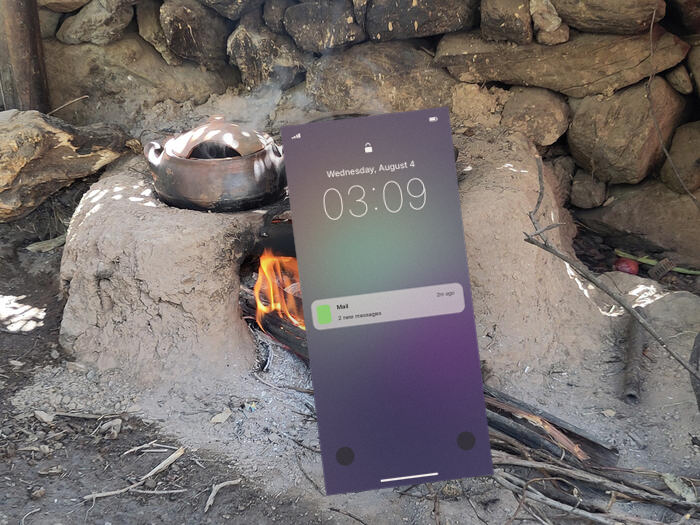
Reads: 3 h 09 min
